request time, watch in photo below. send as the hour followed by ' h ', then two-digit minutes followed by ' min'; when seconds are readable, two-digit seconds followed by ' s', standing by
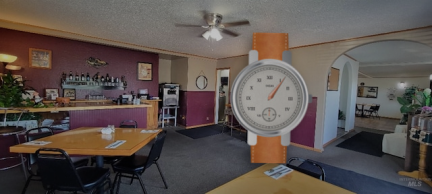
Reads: 1 h 06 min
